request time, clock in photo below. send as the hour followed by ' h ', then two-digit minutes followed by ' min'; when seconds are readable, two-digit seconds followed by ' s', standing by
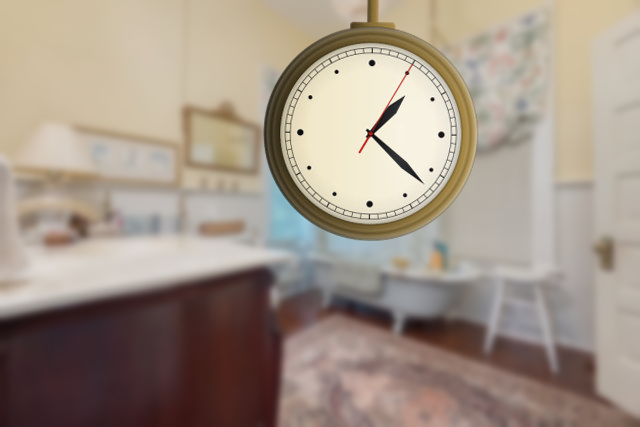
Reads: 1 h 22 min 05 s
